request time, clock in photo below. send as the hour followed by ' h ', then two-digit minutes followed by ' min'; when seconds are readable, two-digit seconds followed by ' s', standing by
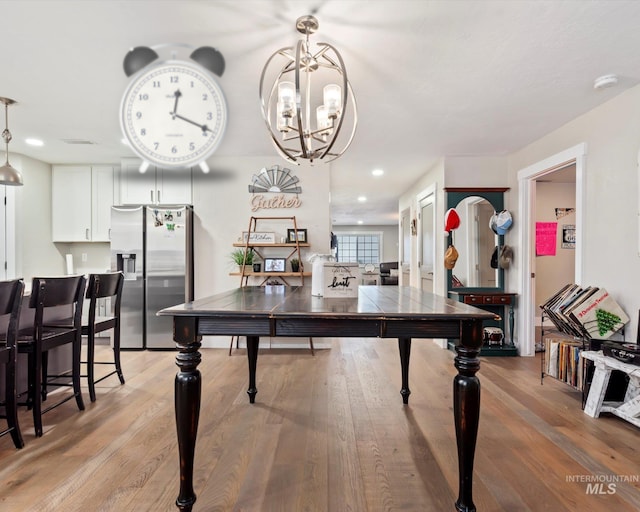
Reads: 12 h 19 min
